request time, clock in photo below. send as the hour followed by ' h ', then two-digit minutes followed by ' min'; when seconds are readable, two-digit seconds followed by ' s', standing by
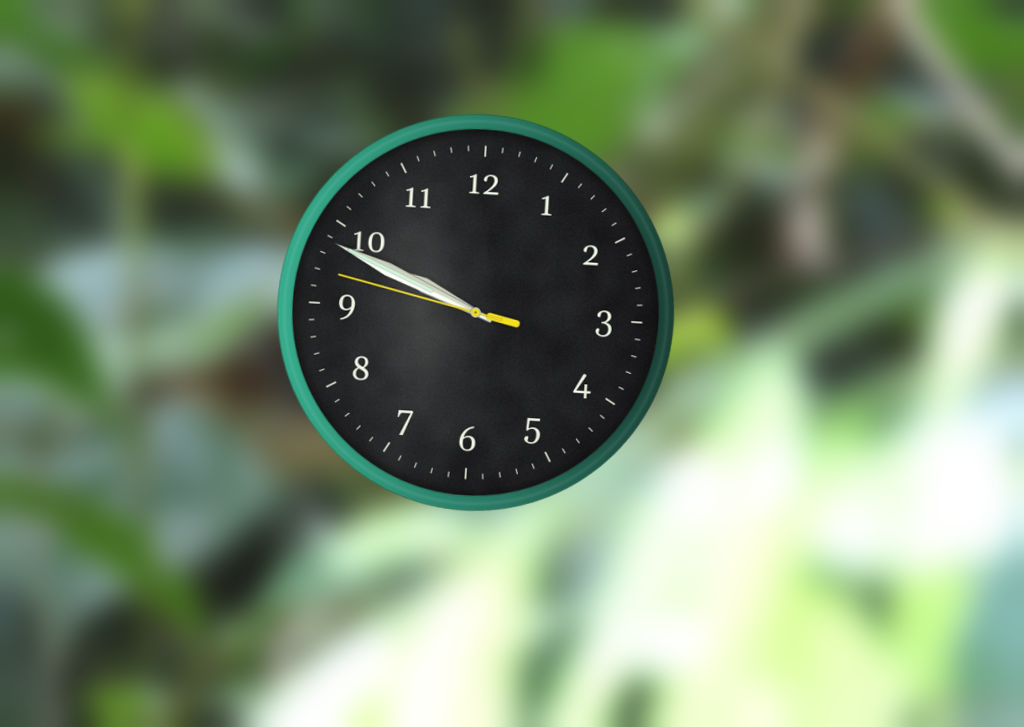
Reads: 9 h 48 min 47 s
